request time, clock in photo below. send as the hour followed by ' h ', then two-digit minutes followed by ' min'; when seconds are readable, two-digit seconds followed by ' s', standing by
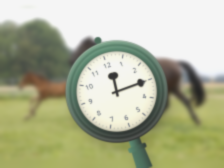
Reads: 12 h 15 min
